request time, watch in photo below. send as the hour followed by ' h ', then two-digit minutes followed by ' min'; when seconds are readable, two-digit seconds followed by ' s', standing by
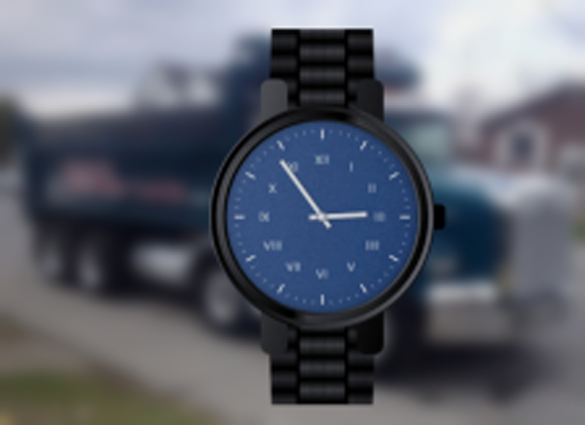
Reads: 2 h 54 min
